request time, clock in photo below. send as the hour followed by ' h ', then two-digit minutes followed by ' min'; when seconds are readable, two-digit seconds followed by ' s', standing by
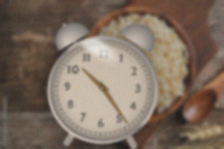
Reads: 10 h 24 min
